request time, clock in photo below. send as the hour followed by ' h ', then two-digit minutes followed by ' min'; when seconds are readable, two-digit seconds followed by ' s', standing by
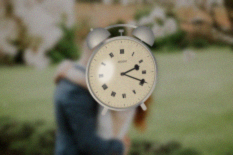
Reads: 2 h 19 min
